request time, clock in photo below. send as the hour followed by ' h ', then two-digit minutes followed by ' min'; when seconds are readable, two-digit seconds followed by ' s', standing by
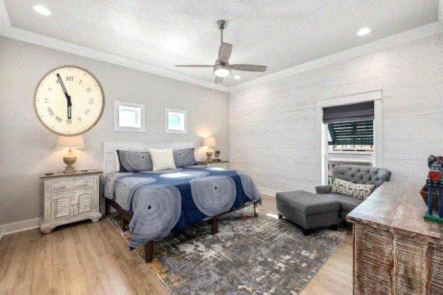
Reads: 5 h 56 min
